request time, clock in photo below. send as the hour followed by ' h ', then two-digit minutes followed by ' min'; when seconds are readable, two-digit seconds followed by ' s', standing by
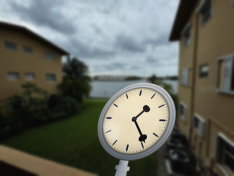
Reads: 1 h 24 min
